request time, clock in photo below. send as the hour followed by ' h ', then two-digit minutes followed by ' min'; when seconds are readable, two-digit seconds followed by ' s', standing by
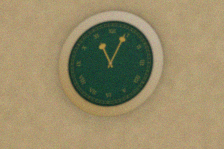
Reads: 11 h 04 min
